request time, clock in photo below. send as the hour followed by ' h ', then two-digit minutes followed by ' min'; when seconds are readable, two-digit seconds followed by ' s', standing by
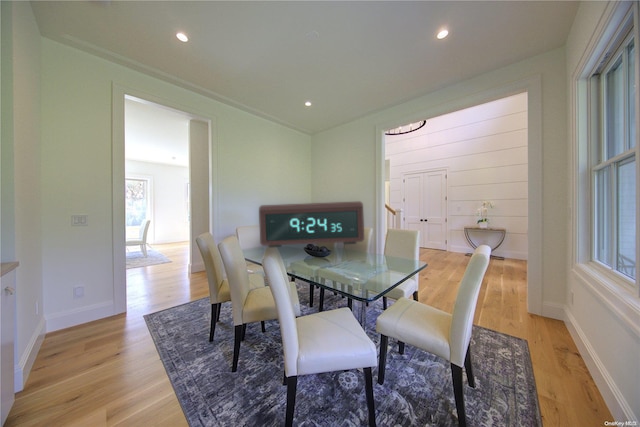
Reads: 9 h 24 min
